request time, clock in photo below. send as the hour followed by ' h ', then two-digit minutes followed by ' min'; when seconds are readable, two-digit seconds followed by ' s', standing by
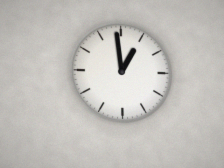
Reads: 12 h 59 min
